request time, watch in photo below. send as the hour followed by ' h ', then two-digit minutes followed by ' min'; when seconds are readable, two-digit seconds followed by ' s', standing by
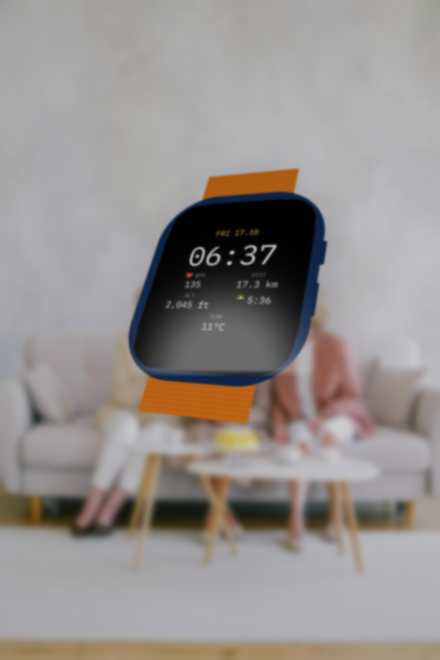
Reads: 6 h 37 min
